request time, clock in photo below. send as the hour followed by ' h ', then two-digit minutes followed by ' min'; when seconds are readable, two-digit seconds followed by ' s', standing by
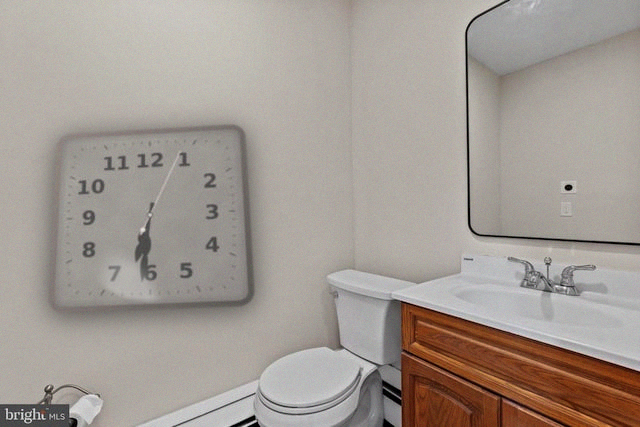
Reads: 6 h 31 min 04 s
